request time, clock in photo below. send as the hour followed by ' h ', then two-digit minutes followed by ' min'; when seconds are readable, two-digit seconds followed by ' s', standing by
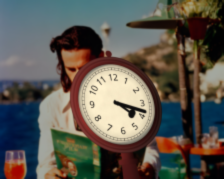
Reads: 4 h 18 min
